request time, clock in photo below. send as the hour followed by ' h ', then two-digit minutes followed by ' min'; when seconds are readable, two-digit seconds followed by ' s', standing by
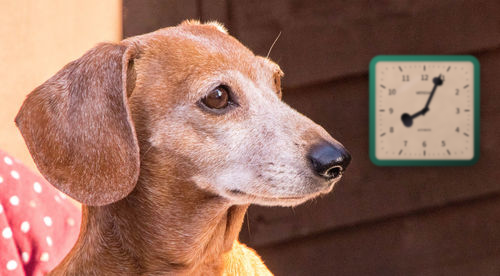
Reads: 8 h 04 min
